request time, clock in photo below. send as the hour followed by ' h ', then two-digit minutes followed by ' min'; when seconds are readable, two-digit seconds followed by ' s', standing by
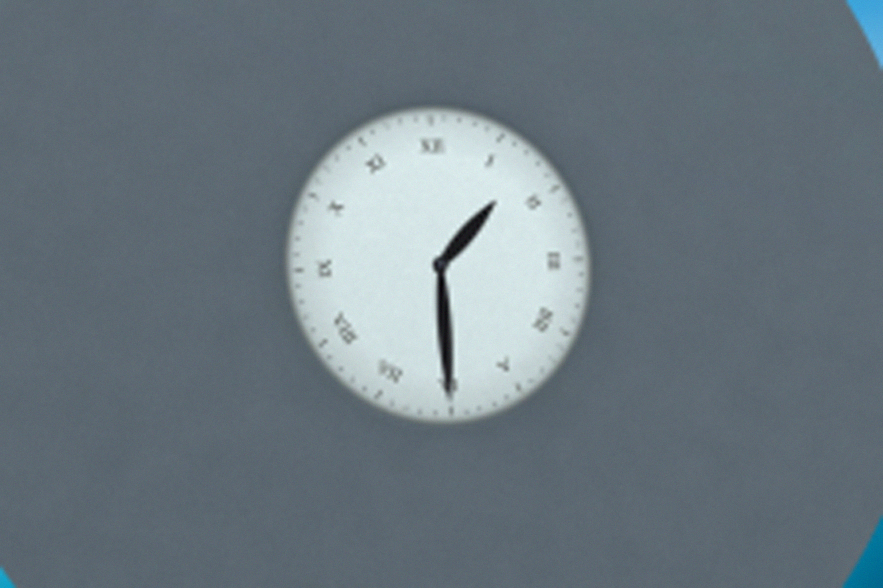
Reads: 1 h 30 min
